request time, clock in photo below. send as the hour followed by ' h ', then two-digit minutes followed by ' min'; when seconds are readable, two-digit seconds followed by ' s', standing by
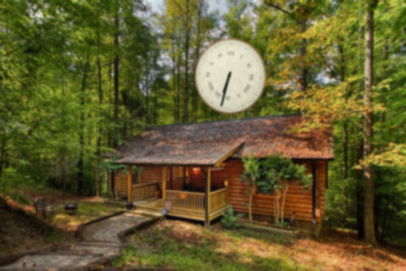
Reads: 6 h 32 min
